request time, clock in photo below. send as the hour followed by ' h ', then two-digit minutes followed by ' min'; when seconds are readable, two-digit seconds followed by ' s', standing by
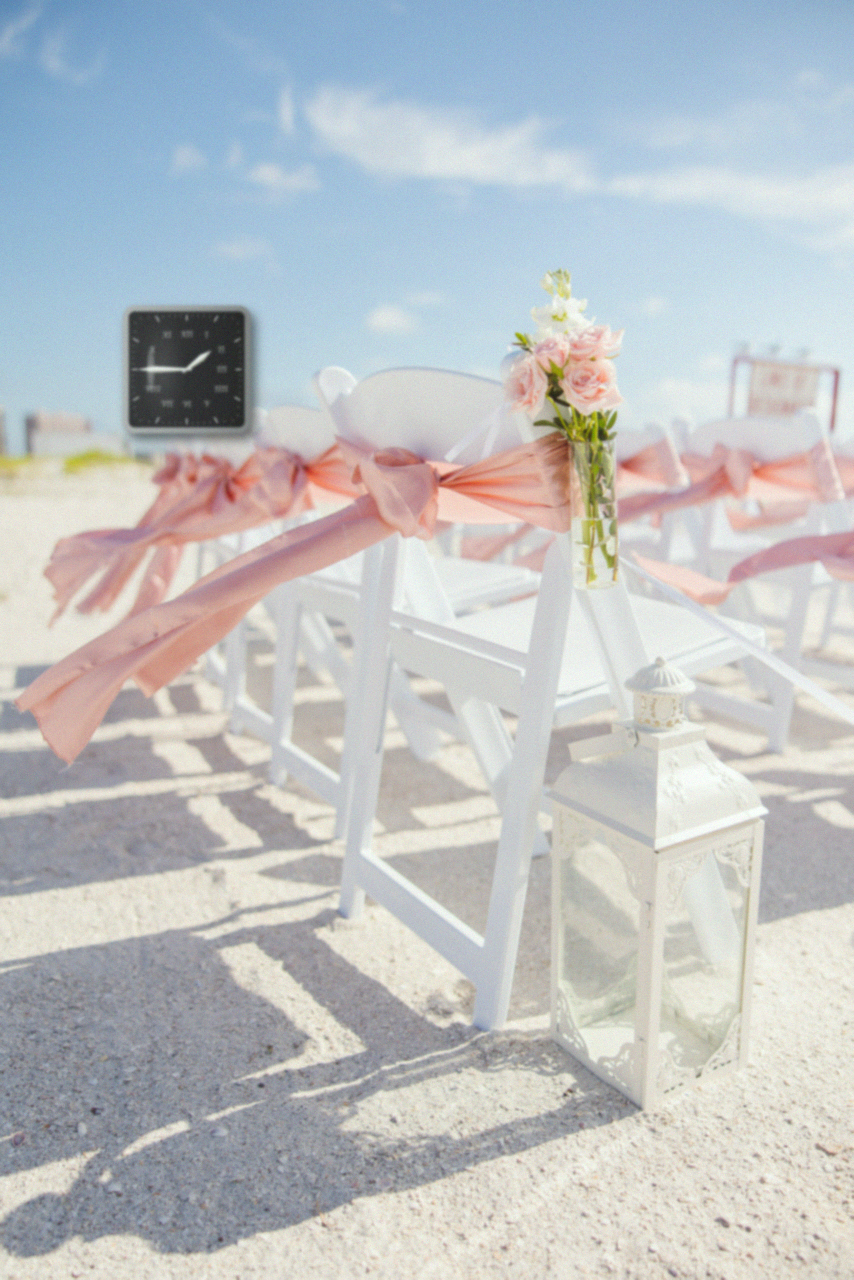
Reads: 1 h 45 min
